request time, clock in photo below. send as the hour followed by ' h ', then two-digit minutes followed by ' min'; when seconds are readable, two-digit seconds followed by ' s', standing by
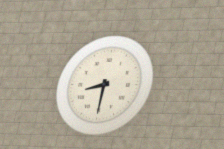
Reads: 8 h 30 min
